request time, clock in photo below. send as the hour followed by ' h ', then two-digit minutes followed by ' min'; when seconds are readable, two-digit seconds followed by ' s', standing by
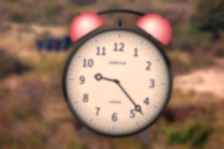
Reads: 9 h 23 min
